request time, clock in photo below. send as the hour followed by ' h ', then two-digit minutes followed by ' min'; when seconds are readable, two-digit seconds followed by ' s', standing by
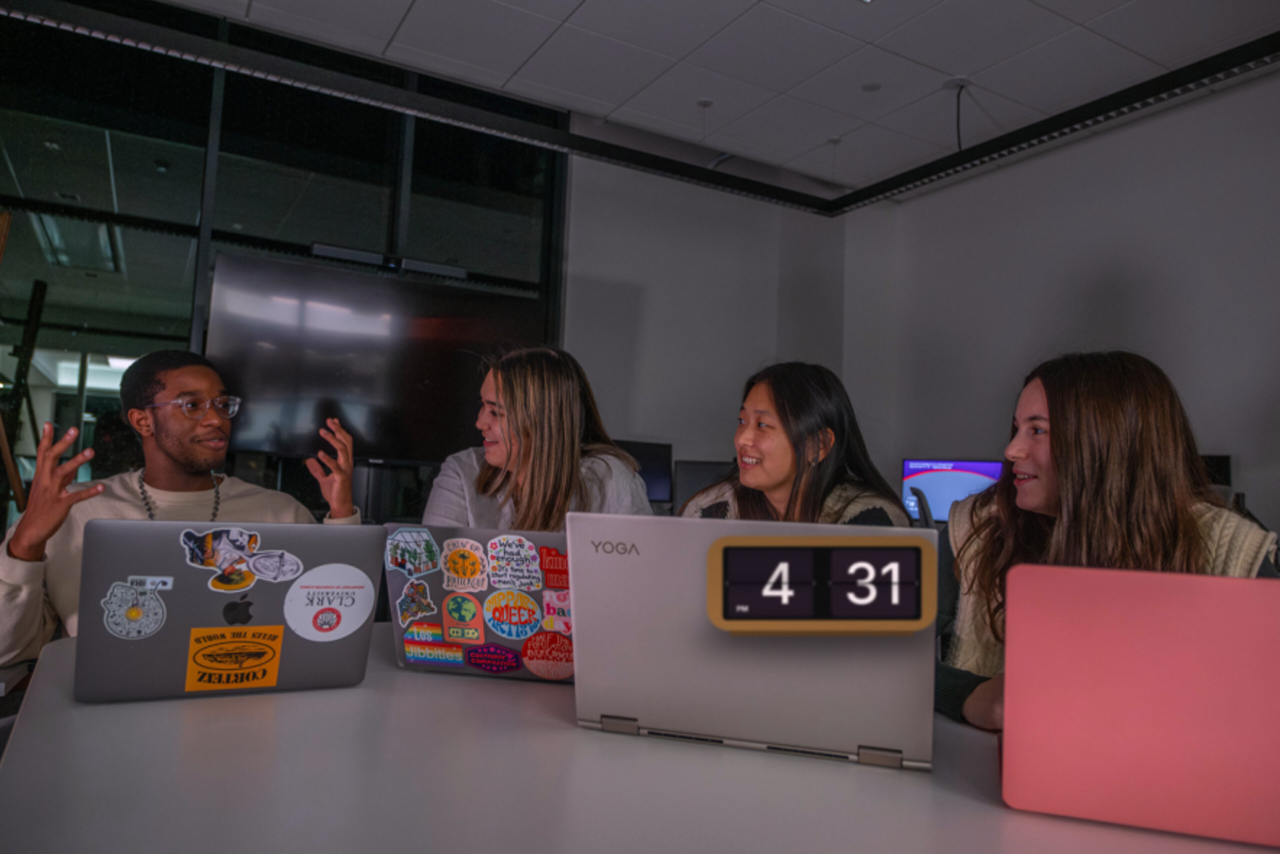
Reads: 4 h 31 min
